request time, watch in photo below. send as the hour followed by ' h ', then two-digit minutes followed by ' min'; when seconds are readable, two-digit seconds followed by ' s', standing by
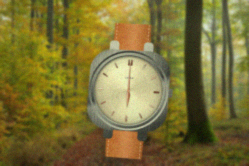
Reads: 6 h 00 min
